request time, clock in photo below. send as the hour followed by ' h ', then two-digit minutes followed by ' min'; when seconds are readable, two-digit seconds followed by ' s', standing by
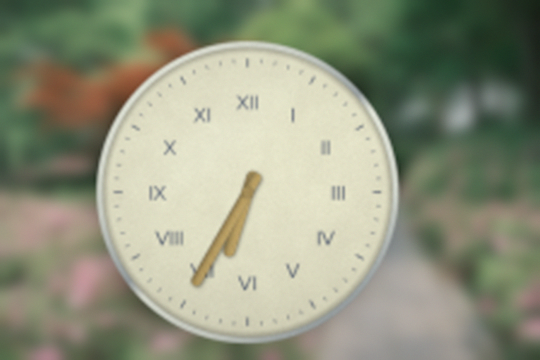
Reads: 6 h 35 min
